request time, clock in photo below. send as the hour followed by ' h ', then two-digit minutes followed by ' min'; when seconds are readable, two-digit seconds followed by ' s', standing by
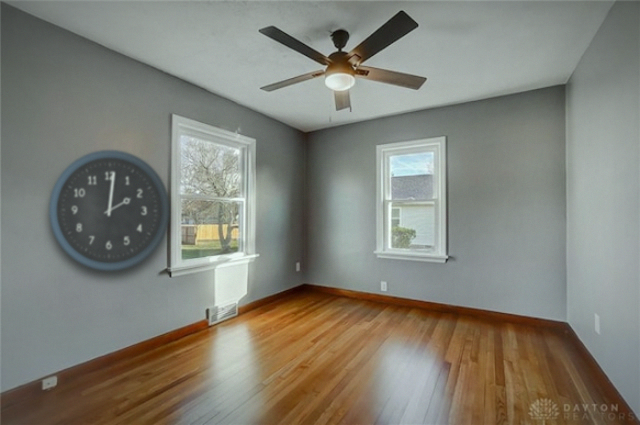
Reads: 2 h 01 min
